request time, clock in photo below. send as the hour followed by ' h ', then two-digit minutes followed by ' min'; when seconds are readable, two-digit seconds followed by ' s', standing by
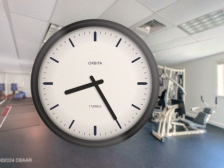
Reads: 8 h 25 min
